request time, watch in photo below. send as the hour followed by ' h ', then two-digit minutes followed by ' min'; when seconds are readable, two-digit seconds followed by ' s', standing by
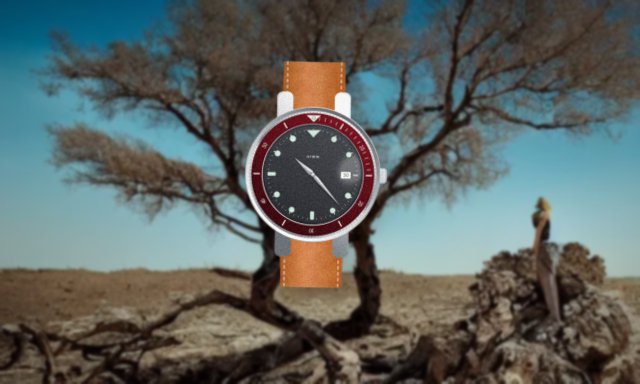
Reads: 10 h 23 min
